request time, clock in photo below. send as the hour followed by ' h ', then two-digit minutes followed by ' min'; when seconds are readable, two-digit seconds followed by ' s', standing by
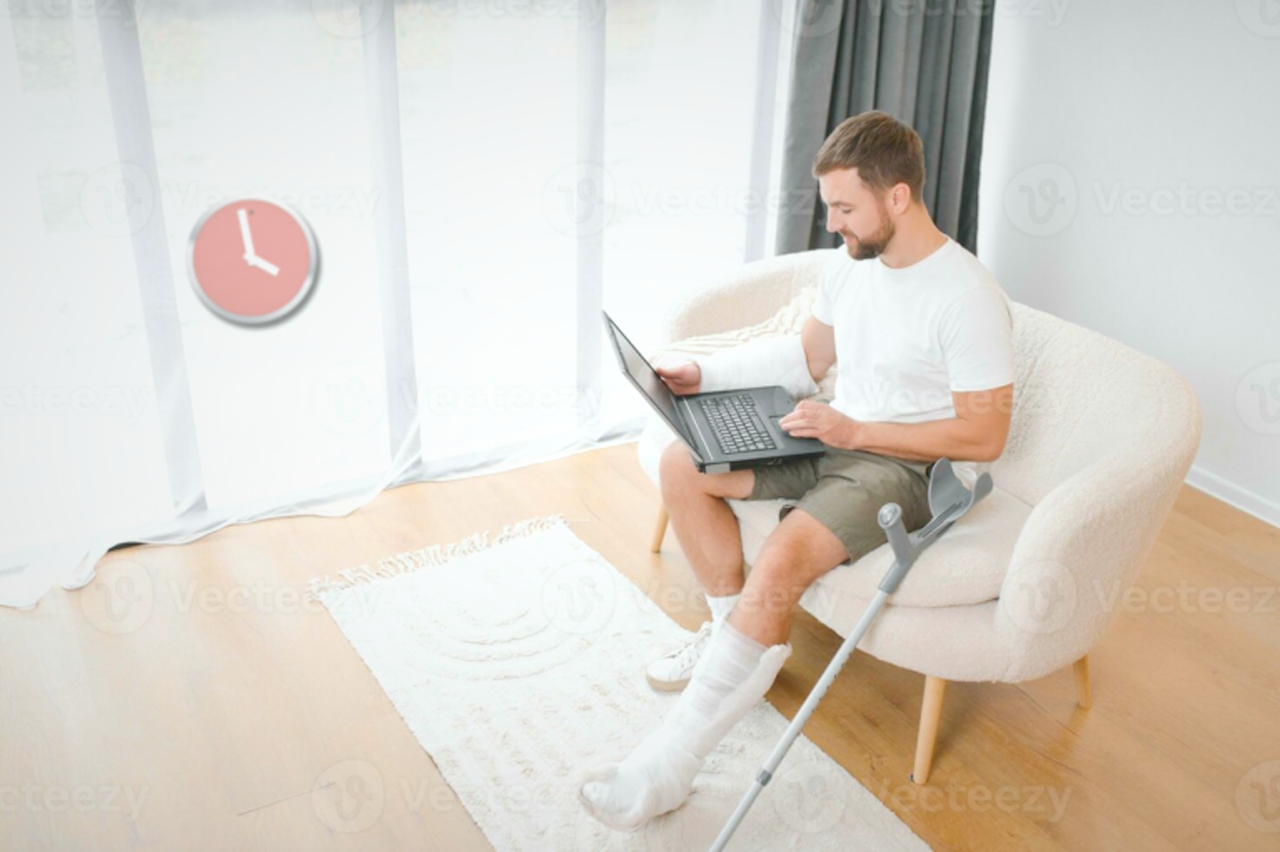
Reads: 3 h 58 min
